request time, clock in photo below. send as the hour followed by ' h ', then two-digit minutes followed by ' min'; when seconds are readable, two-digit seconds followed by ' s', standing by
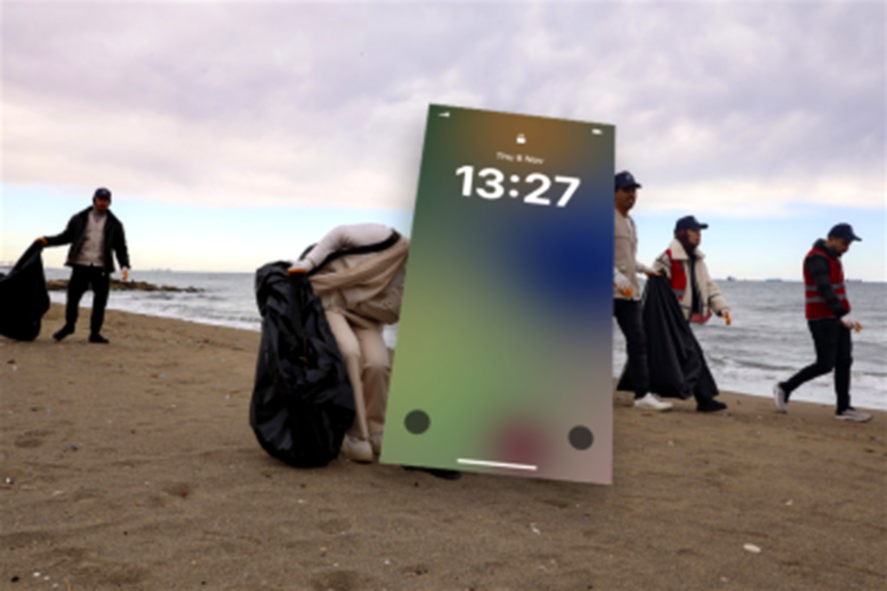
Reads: 13 h 27 min
